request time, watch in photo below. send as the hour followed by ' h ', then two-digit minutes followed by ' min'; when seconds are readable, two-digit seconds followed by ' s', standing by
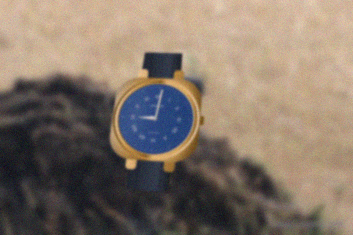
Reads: 9 h 01 min
